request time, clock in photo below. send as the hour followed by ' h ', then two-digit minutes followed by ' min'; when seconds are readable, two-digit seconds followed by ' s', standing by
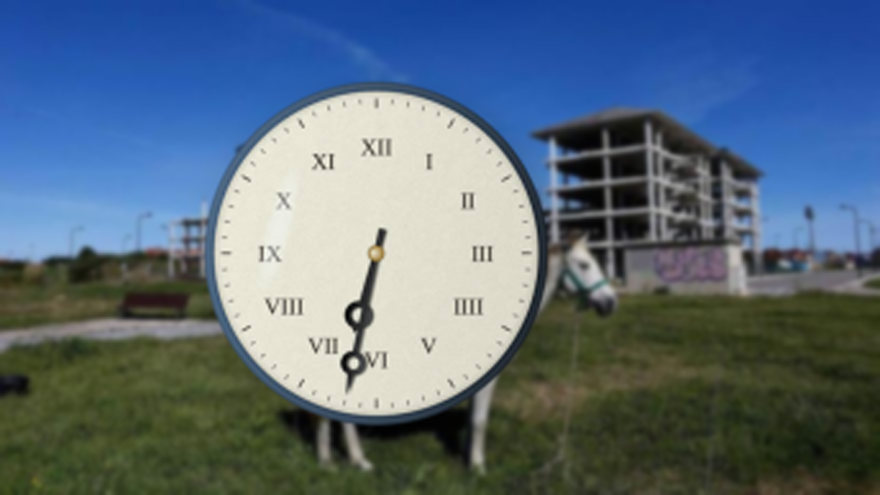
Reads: 6 h 32 min
